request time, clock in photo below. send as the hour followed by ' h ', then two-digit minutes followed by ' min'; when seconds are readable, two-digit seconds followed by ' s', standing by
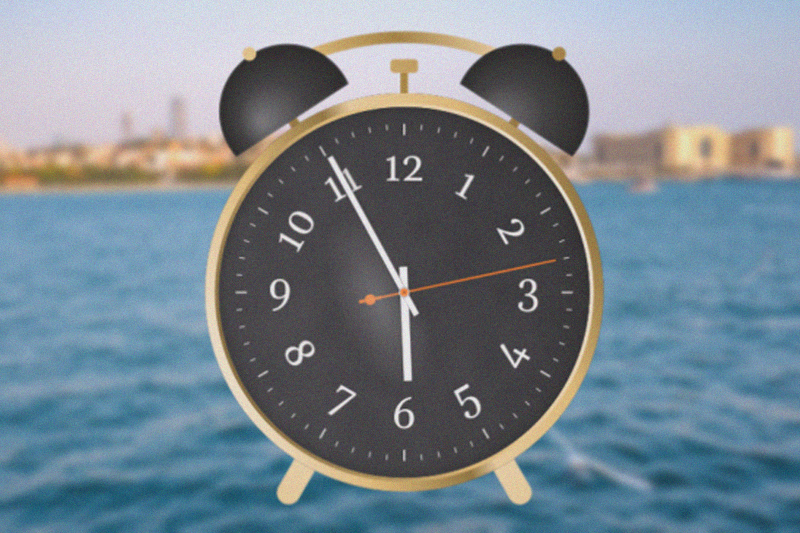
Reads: 5 h 55 min 13 s
